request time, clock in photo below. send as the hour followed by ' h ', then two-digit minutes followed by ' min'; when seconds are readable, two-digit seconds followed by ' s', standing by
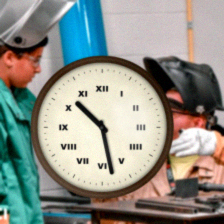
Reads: 10 h 28 min
